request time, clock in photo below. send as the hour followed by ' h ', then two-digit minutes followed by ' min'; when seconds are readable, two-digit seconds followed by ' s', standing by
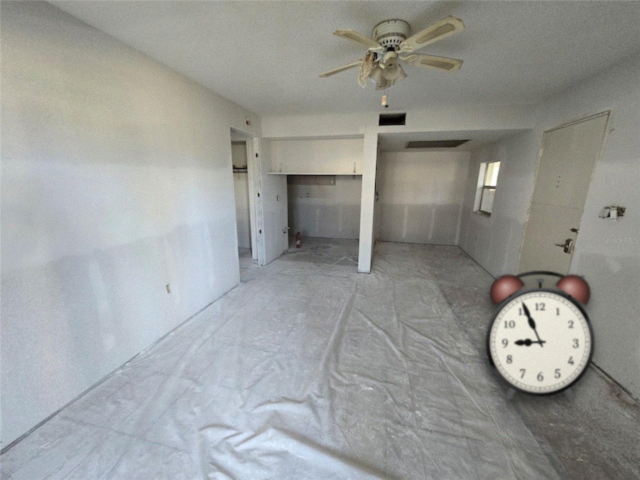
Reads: 8 h 56 min
